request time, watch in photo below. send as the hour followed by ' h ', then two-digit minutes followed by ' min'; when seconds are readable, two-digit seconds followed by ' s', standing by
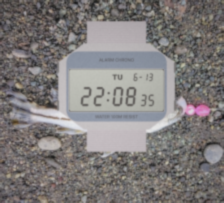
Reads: 22 h 08 min 35 s
